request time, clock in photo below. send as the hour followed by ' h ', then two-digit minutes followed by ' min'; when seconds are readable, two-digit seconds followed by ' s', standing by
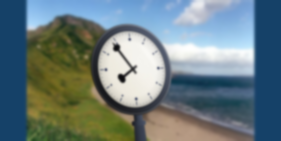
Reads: 7 h 54 min
